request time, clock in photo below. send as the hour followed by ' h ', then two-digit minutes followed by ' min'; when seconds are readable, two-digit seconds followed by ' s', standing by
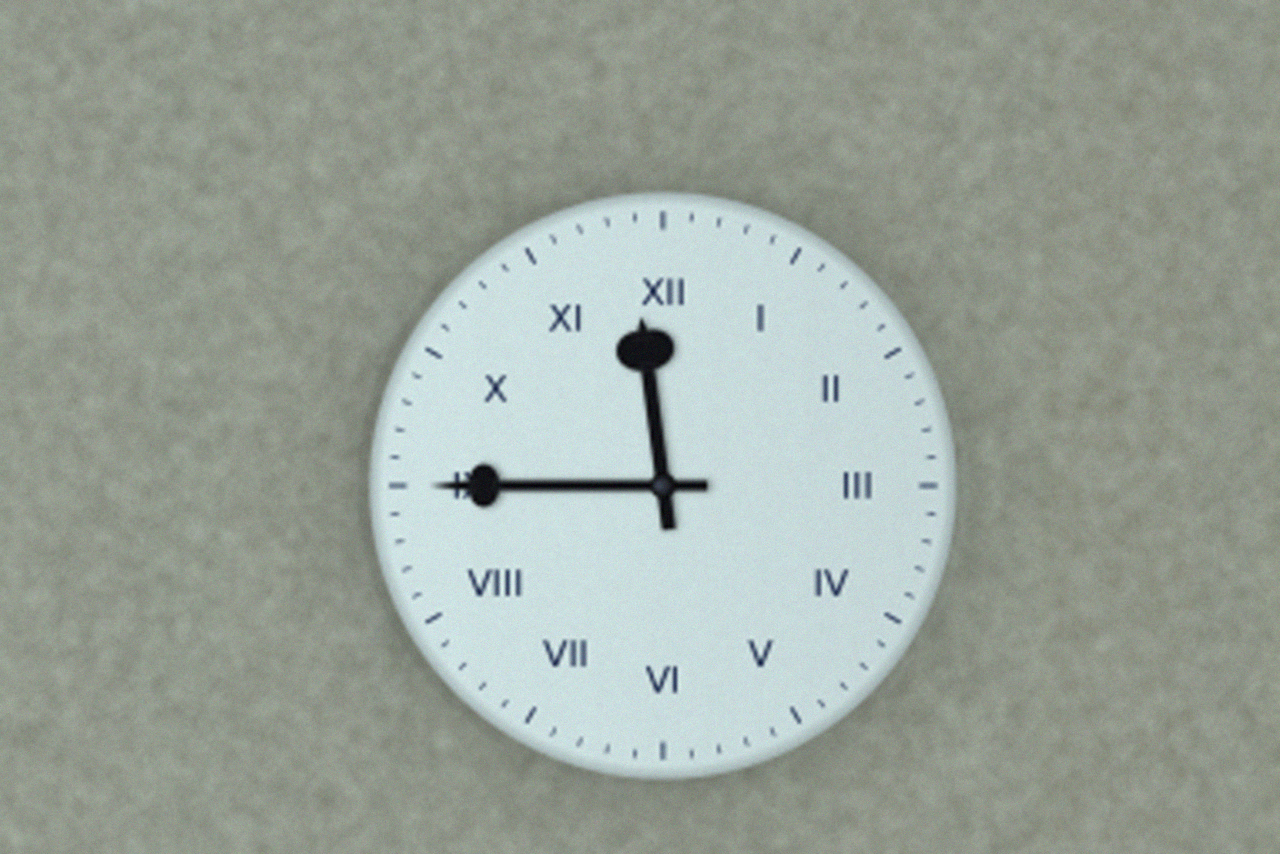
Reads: 11 h 45 min
